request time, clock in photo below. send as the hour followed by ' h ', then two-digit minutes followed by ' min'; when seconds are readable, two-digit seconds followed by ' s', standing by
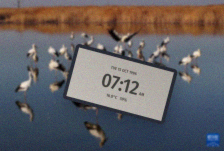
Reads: 7 h 12 min
